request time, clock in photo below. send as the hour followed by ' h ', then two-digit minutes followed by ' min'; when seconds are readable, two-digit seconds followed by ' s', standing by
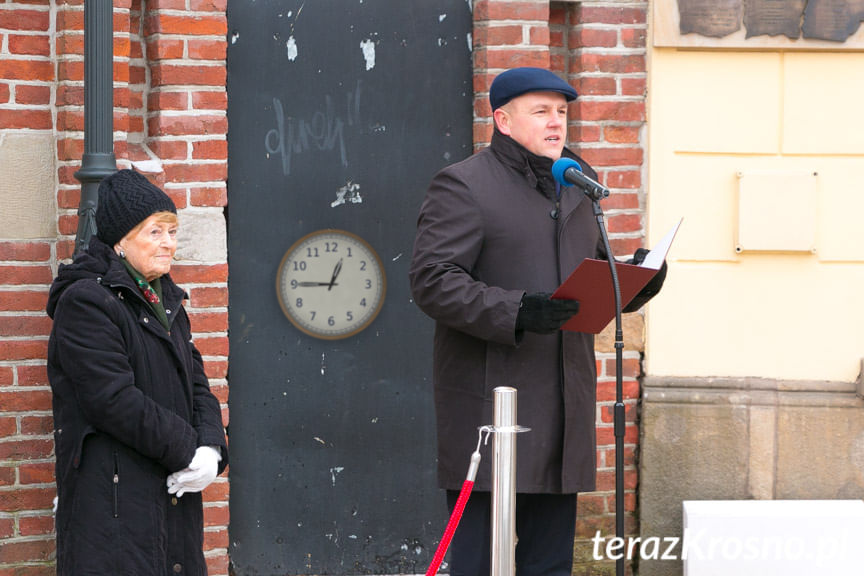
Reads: 12 h 45 min
